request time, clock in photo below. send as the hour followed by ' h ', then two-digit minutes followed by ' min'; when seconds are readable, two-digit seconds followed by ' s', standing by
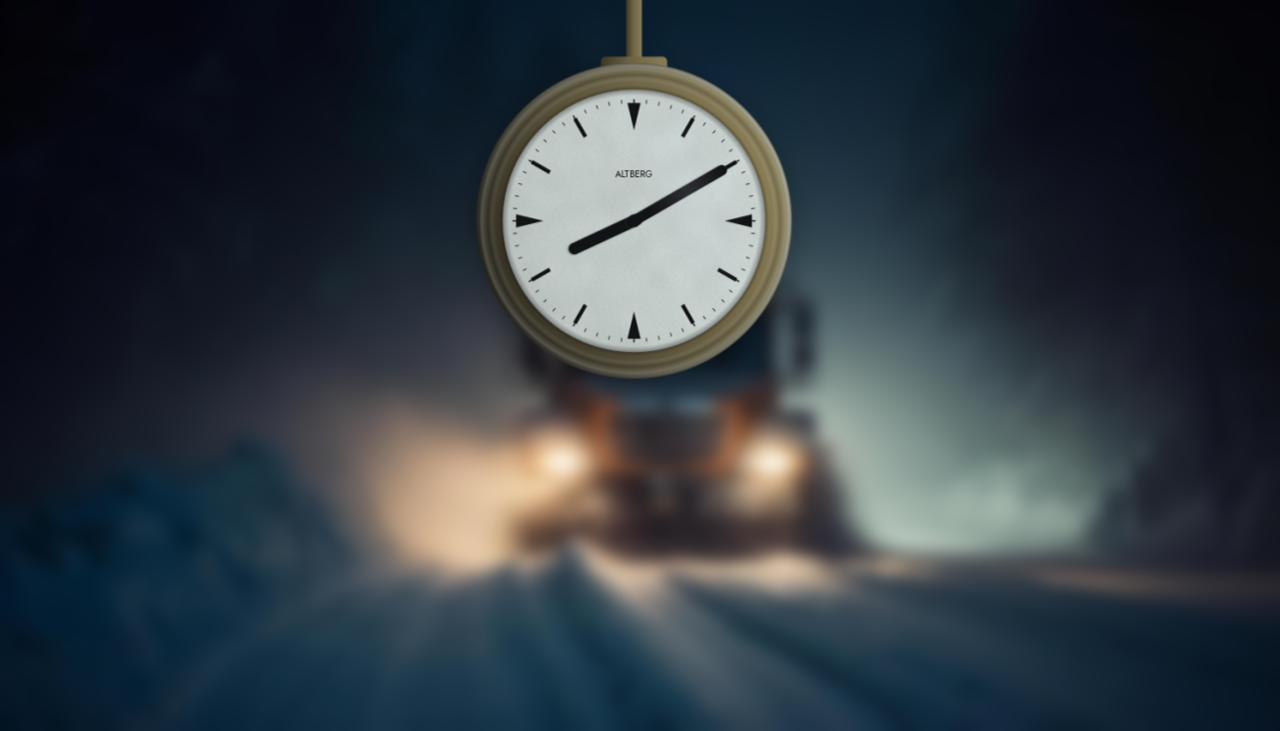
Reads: 8 h 10 min
